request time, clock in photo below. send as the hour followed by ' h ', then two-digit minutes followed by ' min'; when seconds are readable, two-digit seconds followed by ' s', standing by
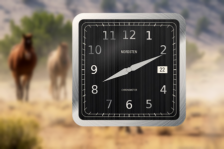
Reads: 8 h 11 min
